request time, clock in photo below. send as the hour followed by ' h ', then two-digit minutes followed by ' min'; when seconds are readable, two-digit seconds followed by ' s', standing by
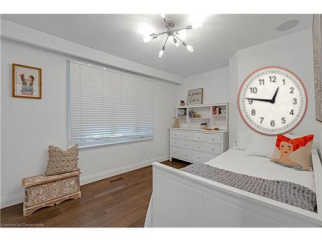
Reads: 12 h 46 min
